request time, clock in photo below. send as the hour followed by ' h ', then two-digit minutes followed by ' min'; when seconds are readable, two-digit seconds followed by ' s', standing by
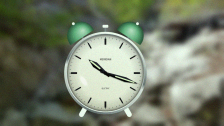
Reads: 10 h 18 min
